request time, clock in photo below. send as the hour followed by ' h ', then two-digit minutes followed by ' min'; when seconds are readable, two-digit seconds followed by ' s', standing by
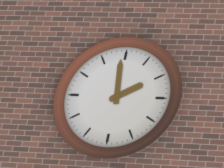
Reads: 1 h 59 min
